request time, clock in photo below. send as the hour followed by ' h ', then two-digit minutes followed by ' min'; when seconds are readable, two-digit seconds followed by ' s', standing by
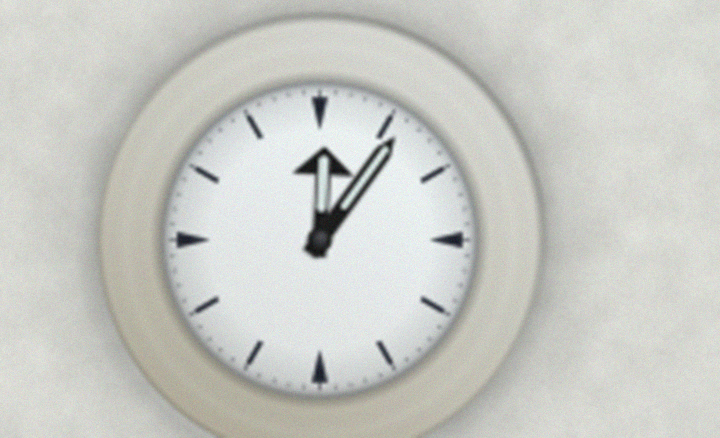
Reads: 12 h 06 min
